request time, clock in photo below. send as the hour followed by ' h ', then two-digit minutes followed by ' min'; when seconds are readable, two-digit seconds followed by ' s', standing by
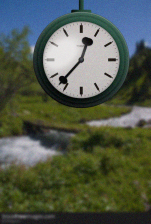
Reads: 12 h 37 min
